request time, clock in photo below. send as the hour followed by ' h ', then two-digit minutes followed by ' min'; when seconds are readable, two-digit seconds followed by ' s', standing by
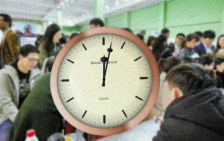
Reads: 12 h 02 min
